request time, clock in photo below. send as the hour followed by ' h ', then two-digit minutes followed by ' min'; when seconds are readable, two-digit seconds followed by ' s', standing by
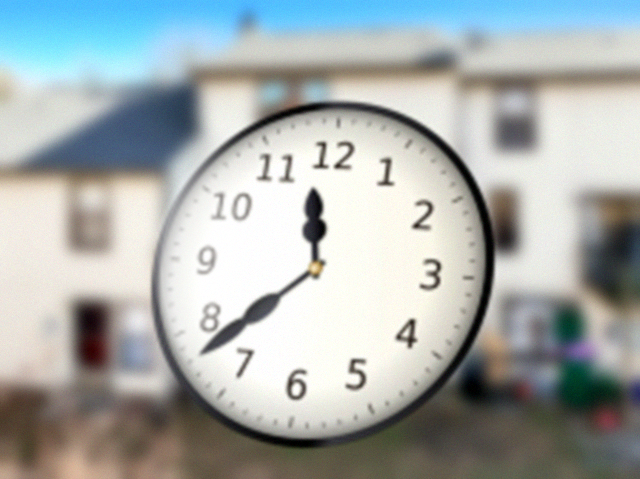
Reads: 11 h 38 min
